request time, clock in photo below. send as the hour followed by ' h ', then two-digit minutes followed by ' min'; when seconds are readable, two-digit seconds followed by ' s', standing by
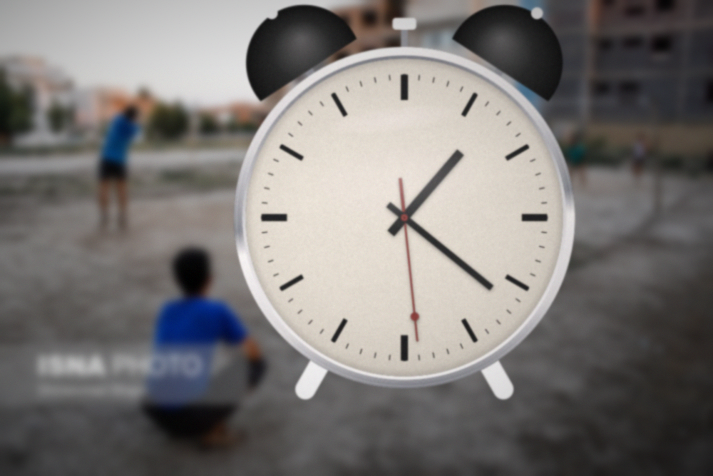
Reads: 1 h 21 min 29 s
